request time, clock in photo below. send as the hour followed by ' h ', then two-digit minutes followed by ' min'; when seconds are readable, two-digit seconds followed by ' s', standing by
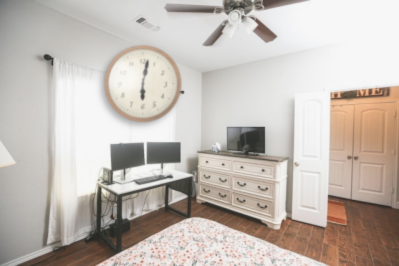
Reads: 6 h 02 min
